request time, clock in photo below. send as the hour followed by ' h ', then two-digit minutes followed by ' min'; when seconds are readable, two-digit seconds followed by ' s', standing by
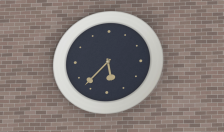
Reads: 5 h 37 min
